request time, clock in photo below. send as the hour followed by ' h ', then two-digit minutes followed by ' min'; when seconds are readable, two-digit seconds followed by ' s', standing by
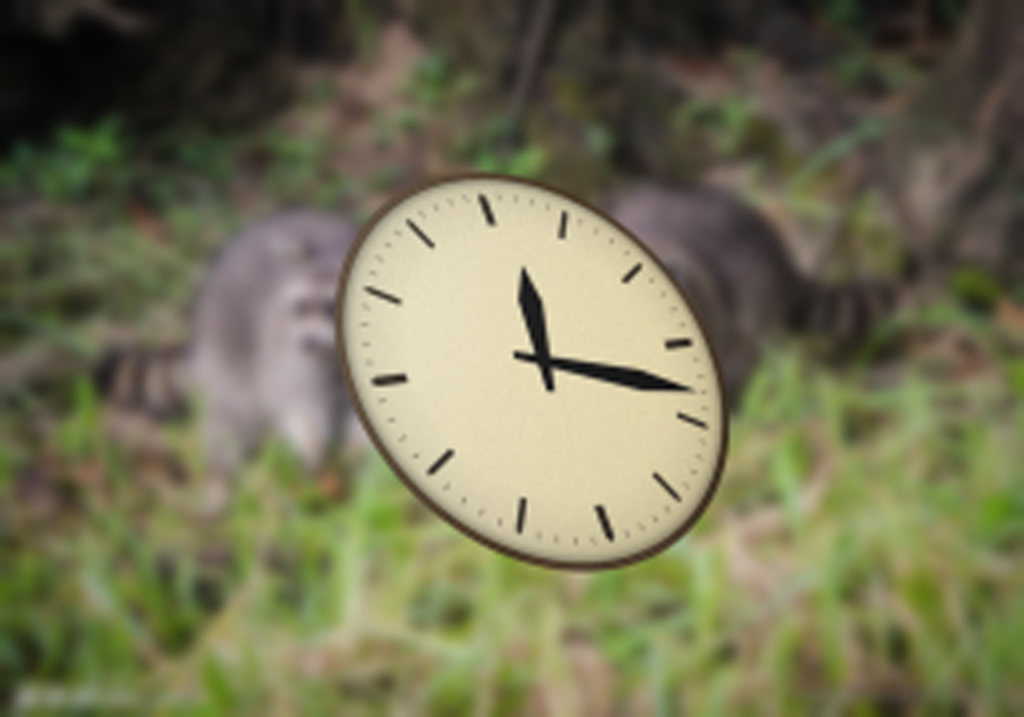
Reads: 12 h 18 min
